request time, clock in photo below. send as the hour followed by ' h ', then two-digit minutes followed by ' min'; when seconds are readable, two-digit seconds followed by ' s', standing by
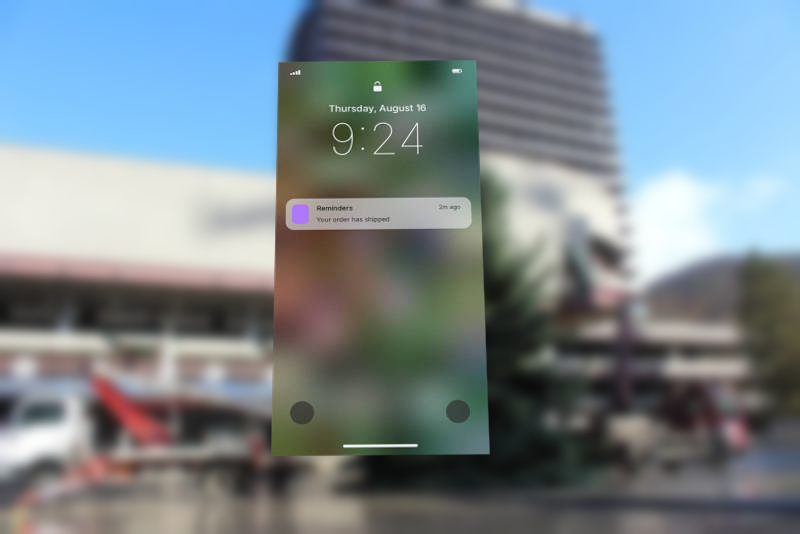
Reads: 9 h 24 min
